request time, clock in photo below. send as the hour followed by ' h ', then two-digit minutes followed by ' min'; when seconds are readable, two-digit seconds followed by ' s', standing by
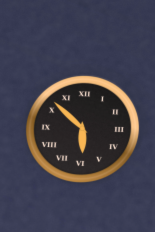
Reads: 5 h 52 min
